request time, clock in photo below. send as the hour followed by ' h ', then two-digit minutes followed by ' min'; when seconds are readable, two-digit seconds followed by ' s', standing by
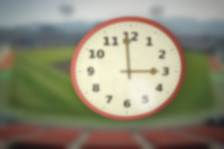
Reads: 2 h 59 min
